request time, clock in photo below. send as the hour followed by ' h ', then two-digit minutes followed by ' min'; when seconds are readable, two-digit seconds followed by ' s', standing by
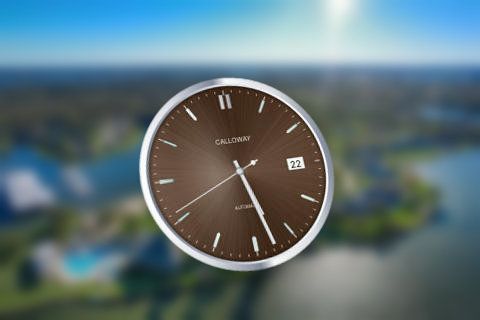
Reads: 5 h 27 min 41 s
